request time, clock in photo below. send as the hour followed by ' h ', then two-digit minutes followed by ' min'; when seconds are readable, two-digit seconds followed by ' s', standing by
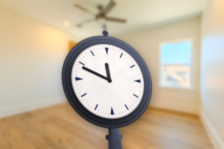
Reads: 11 h 49 min
